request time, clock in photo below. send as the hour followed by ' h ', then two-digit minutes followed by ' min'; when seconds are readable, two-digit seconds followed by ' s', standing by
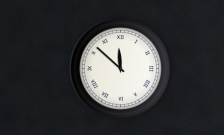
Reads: 11 h 52 min
